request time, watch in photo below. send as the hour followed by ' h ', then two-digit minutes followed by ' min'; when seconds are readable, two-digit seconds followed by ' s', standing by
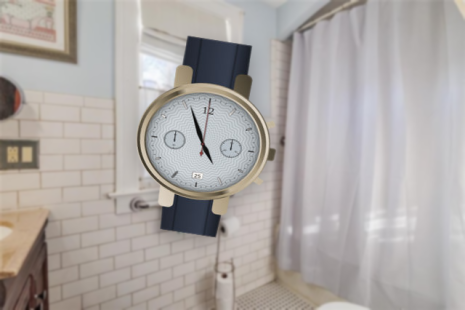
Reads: 4 h 56 min
